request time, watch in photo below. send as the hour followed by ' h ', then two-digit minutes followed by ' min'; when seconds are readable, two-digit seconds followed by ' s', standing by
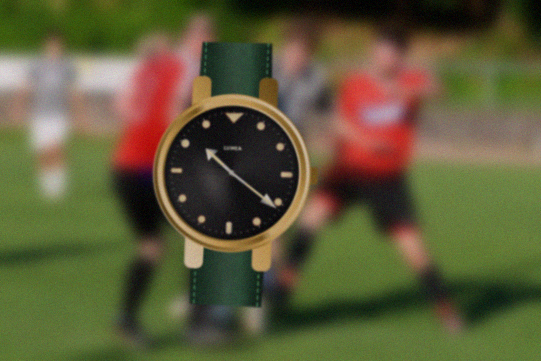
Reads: 10 h 21 min
